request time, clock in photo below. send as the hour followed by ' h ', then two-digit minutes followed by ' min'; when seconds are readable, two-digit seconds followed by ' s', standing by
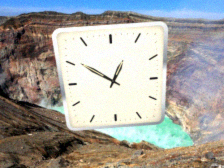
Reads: 12 h 51 min
